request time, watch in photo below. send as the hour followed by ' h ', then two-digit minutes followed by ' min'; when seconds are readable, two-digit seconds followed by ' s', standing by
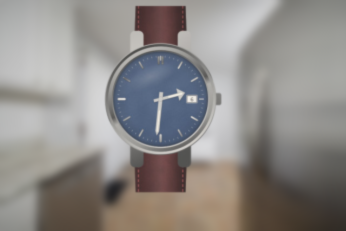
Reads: 2 h 31 min
